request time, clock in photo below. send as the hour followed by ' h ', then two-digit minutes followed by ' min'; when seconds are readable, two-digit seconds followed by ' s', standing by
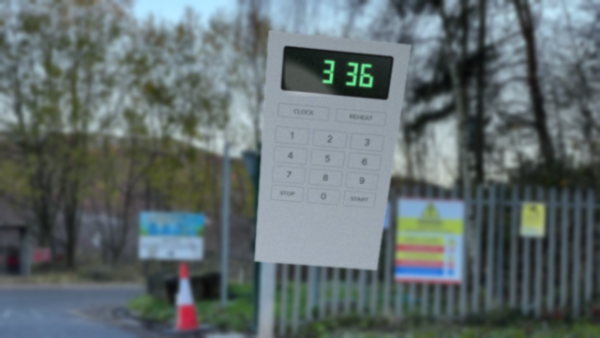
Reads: 3 h 36 min
